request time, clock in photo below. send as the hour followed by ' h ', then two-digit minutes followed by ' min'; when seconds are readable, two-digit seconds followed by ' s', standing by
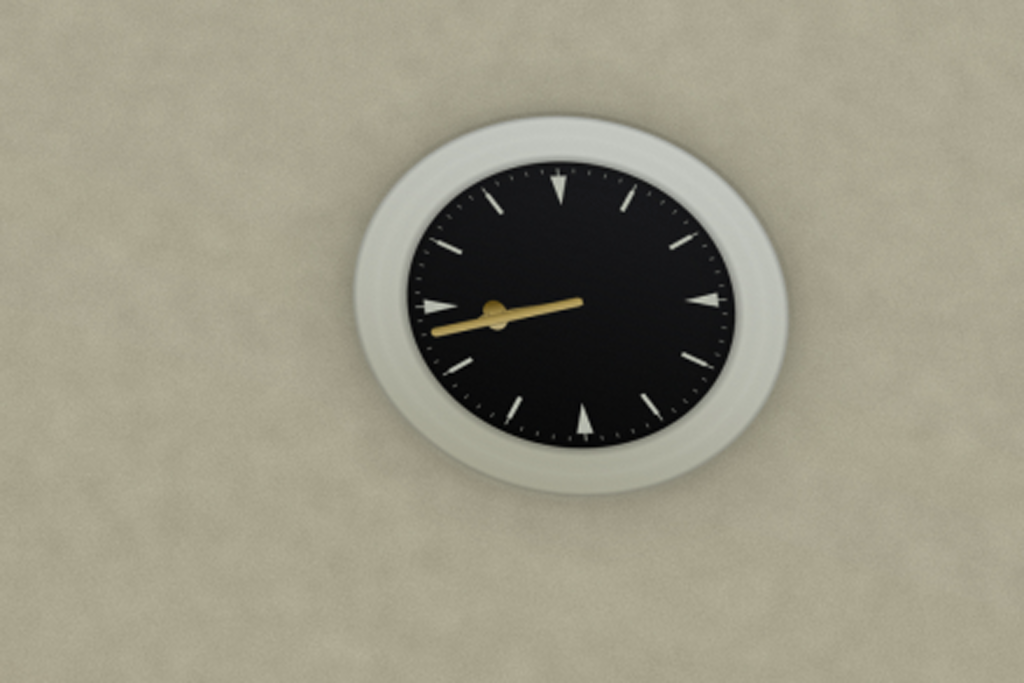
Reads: 8 h 43 min
